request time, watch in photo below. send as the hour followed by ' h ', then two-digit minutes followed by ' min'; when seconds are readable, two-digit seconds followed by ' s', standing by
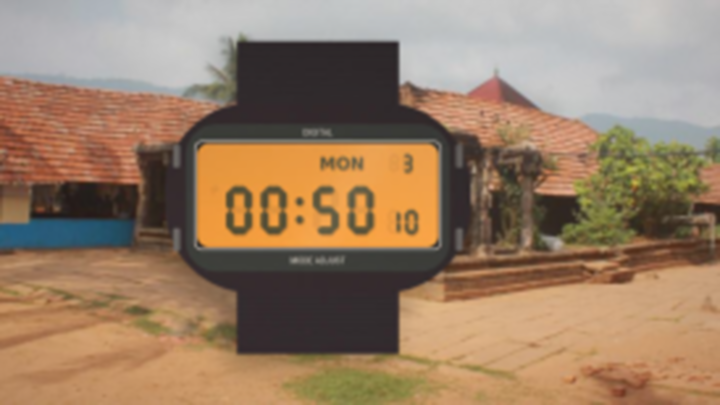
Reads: 0 h 50 min 10 s
